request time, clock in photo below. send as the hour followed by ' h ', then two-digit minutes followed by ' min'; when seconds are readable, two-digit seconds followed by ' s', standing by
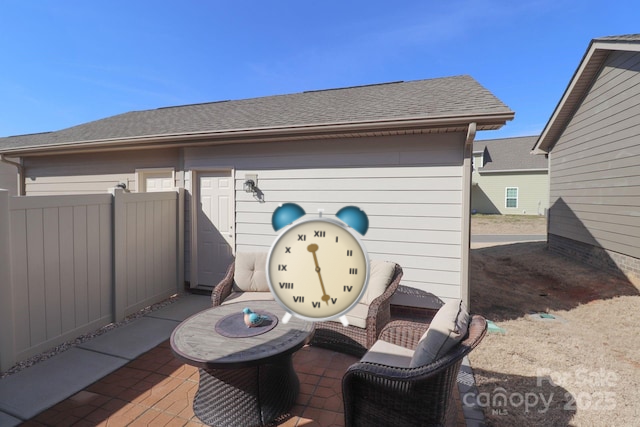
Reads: 11 h 27 min
